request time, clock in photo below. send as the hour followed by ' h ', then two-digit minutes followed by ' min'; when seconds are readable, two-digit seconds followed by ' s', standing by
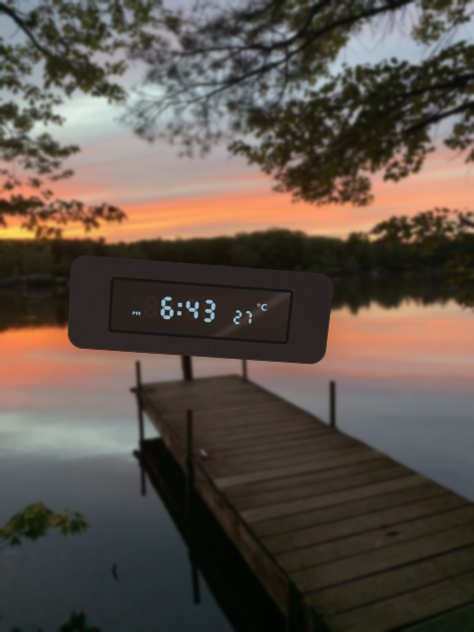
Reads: 6 h 43 min
